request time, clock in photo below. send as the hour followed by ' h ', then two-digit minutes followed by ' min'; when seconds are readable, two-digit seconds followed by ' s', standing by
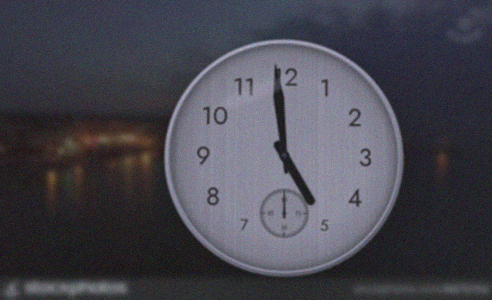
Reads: 4 h 59 min
